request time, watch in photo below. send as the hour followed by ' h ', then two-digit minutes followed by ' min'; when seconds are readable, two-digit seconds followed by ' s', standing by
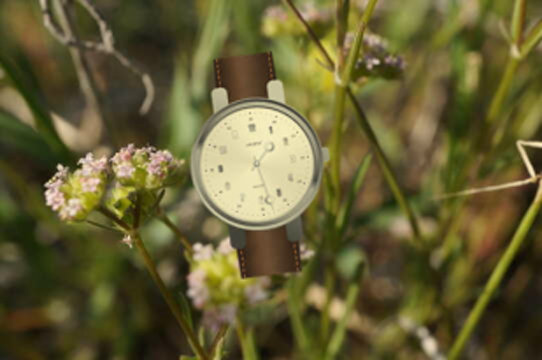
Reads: 1 h 28 min
